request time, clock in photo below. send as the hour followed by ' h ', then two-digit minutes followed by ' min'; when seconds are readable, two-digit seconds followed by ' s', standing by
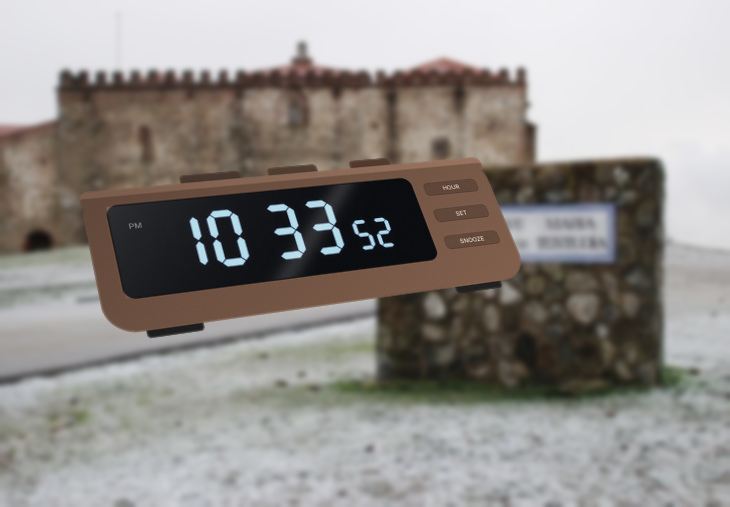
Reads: 10 h 33 min 52 s
